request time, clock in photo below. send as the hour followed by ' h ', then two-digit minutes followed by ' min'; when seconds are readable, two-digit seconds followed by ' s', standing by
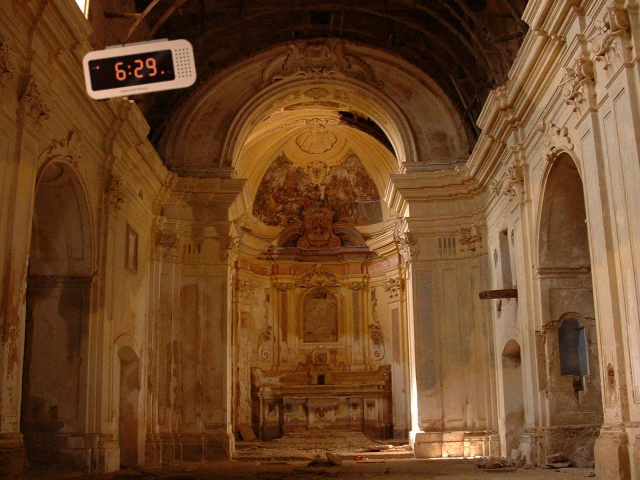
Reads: 6 h 29 min
